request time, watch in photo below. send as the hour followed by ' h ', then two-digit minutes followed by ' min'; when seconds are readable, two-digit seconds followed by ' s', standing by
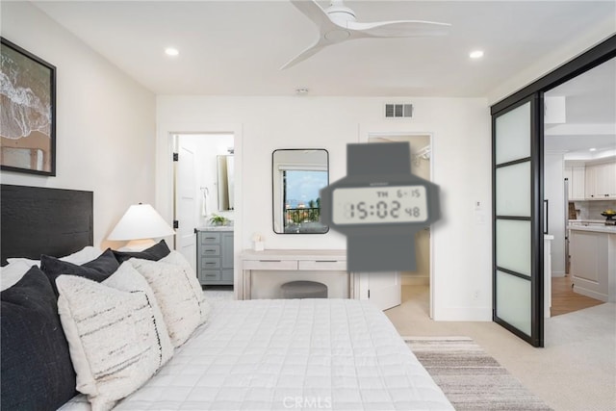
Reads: 15 h 02 min 48 s
